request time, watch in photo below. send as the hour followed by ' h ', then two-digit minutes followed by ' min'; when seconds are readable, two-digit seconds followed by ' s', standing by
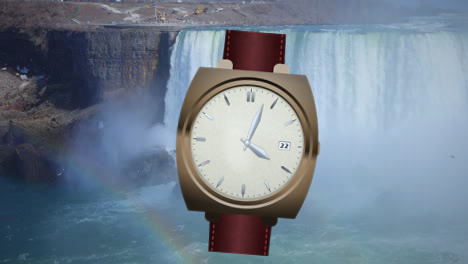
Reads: 4 h 03 min
